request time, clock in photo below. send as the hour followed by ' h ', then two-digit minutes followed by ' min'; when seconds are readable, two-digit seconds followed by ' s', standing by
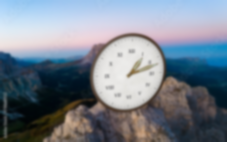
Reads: 1 h 12 min
